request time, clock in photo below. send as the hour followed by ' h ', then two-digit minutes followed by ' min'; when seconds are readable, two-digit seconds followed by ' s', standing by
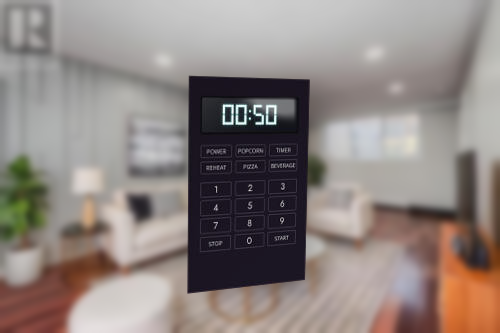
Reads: 0 h 50 min
